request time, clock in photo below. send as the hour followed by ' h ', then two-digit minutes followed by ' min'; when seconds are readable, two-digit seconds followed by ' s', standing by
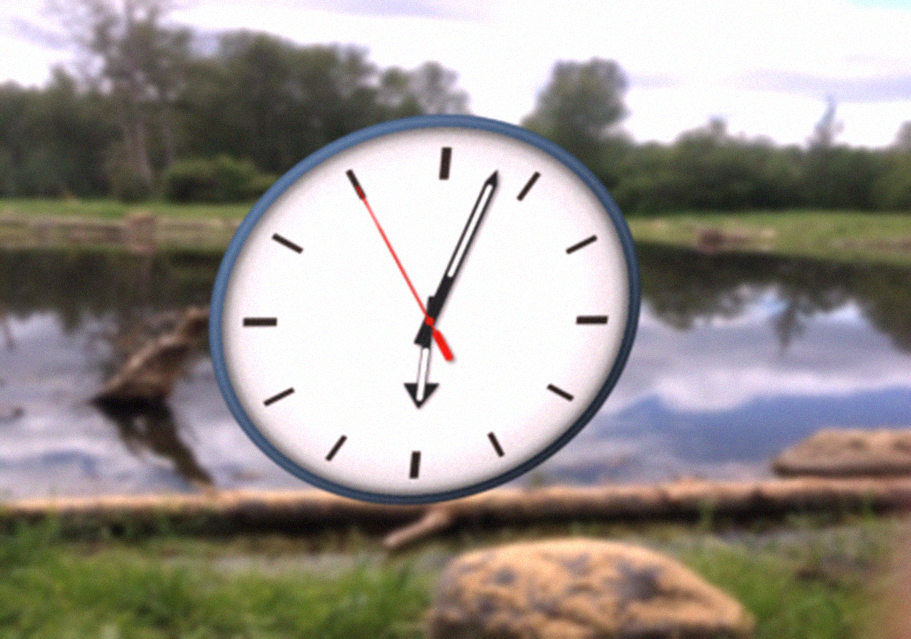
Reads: 6 h 02 min 55 s
